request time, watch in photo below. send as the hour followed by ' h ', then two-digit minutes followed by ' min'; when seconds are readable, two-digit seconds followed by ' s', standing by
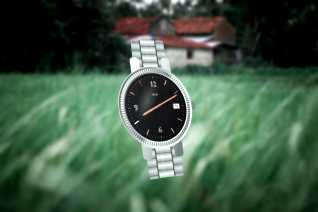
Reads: 8 h 11 min
